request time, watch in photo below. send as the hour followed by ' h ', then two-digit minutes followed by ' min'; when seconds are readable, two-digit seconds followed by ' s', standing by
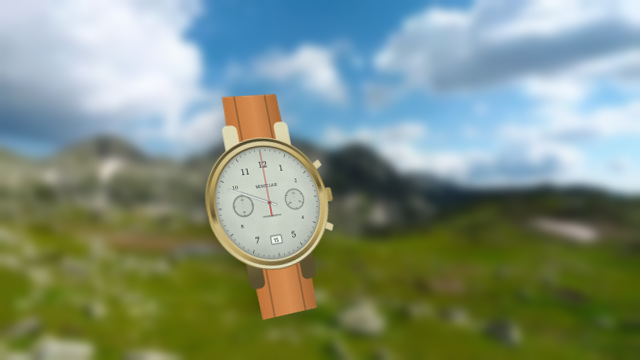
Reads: 9 h 49 min
